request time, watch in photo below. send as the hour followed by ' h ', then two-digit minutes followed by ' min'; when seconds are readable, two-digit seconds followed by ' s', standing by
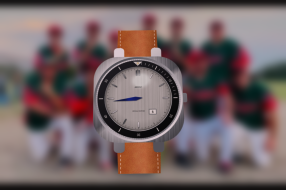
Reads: 8 h 44 min
